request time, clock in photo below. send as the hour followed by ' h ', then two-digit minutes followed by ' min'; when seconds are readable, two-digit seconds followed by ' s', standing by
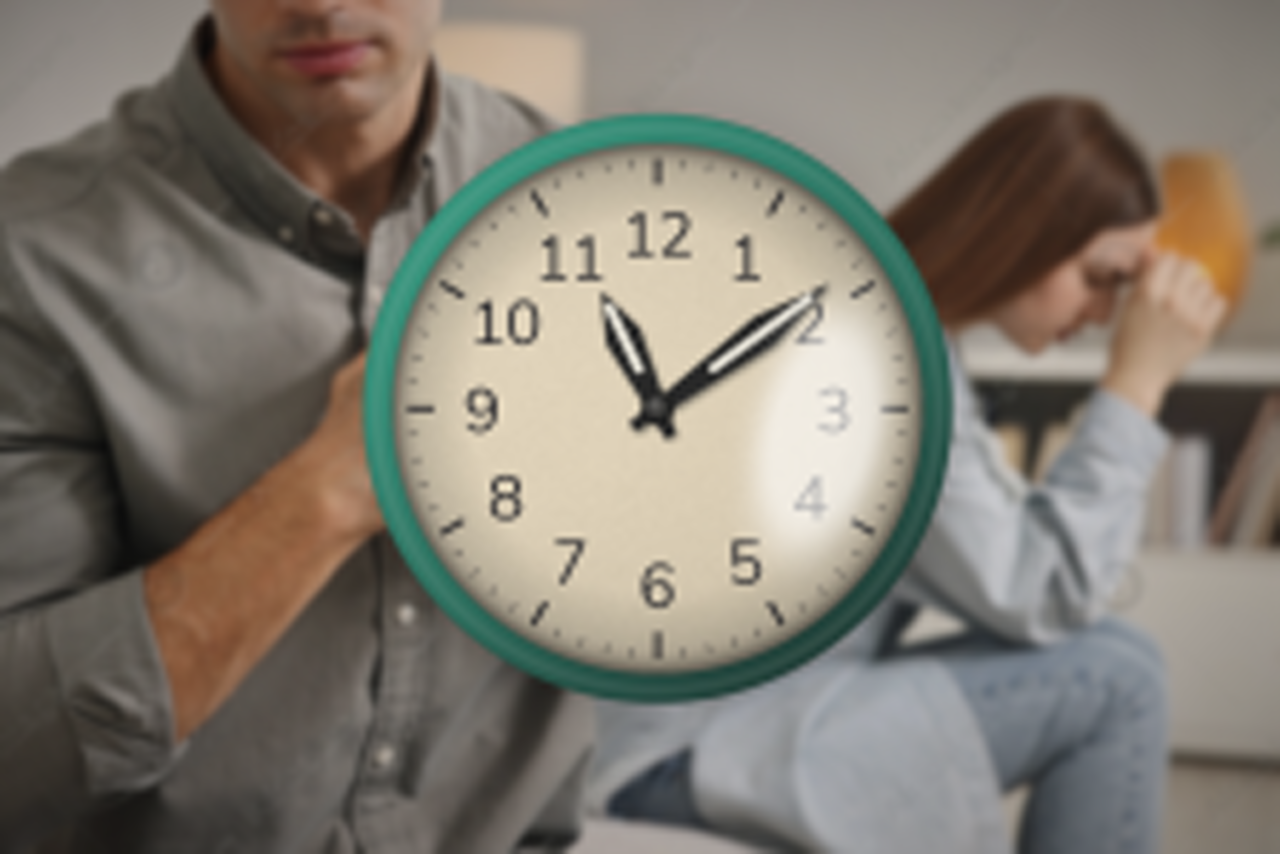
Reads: 11 h 09 min
